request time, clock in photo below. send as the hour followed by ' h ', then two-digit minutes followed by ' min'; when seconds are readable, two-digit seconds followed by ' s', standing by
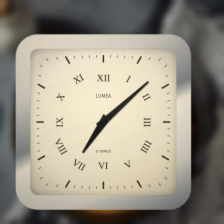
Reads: 7 h 08 min
